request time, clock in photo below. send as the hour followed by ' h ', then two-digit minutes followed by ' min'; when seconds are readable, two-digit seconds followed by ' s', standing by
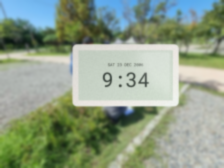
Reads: 9 h 34 min
